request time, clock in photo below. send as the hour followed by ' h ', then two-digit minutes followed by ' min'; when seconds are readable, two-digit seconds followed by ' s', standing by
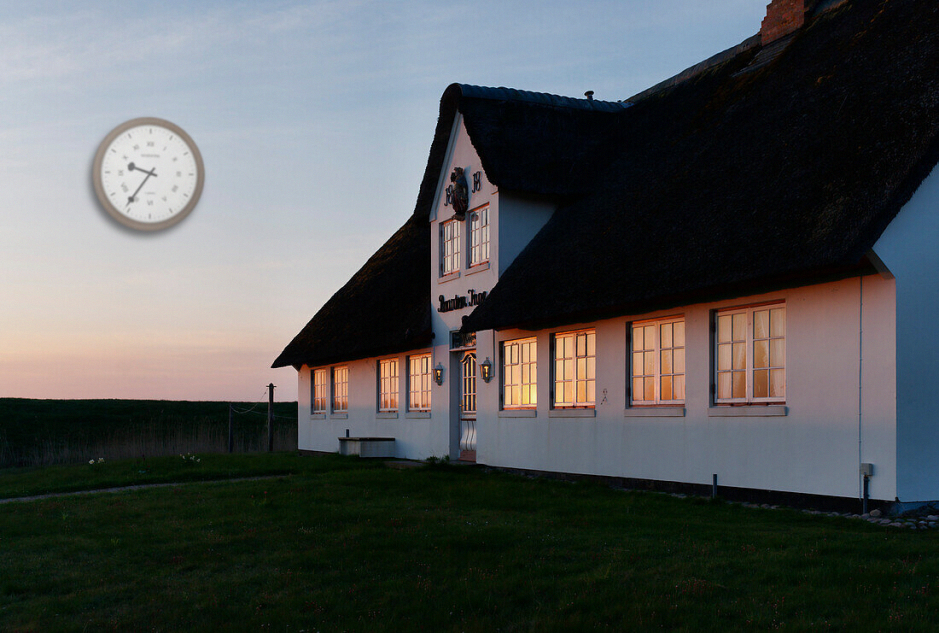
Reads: 9 h 36 min
